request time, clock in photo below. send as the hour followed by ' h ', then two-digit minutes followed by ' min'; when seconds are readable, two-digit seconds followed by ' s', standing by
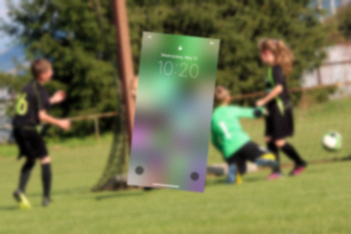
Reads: 10 h 20 min
